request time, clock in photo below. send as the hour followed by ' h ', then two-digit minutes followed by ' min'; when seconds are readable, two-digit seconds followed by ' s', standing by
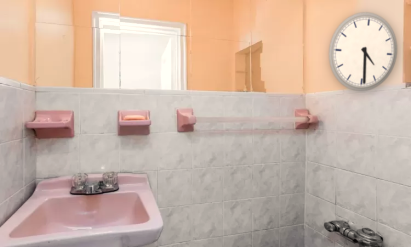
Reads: 4 h 29 min
